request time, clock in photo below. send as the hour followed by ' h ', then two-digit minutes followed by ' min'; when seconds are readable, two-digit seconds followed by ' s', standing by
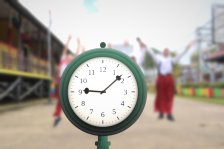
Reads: 9 h 08 min
